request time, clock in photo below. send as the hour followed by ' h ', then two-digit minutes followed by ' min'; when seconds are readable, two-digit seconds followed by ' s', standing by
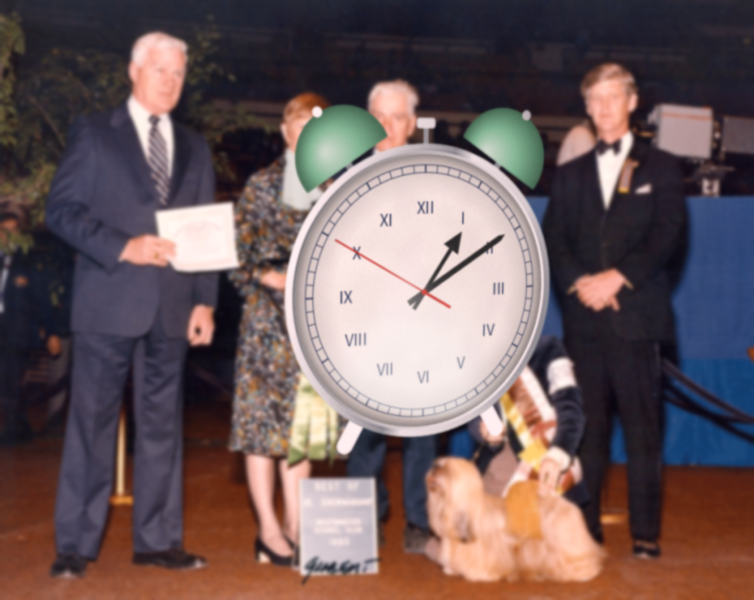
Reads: 1 h 09 min 50 s
